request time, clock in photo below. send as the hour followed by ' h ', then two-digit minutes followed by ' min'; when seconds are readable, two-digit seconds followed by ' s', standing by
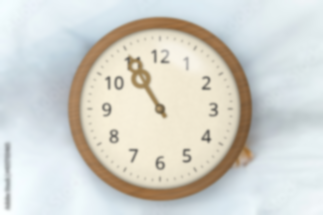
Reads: 10 h 55 min
